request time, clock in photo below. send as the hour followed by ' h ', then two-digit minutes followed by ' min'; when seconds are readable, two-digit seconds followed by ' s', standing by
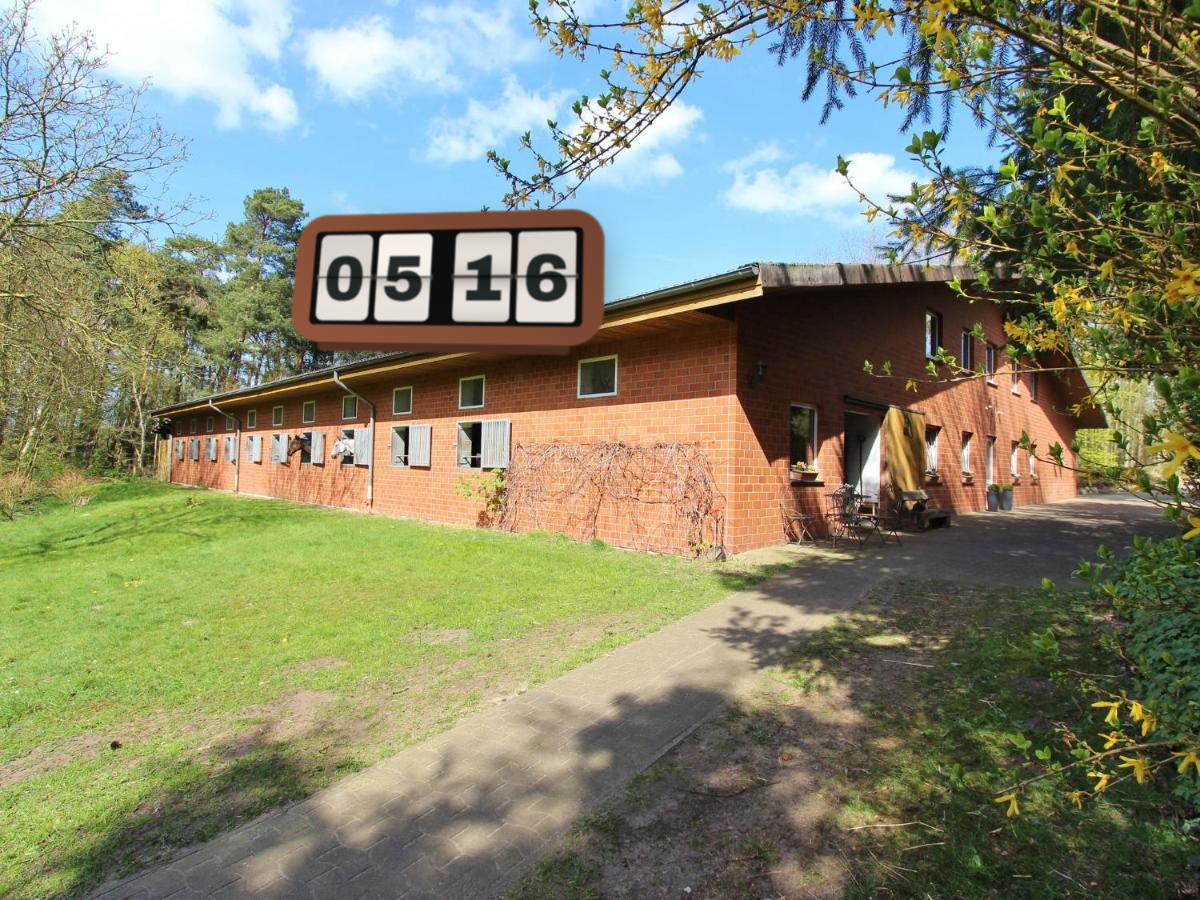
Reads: 5 h 16 min
